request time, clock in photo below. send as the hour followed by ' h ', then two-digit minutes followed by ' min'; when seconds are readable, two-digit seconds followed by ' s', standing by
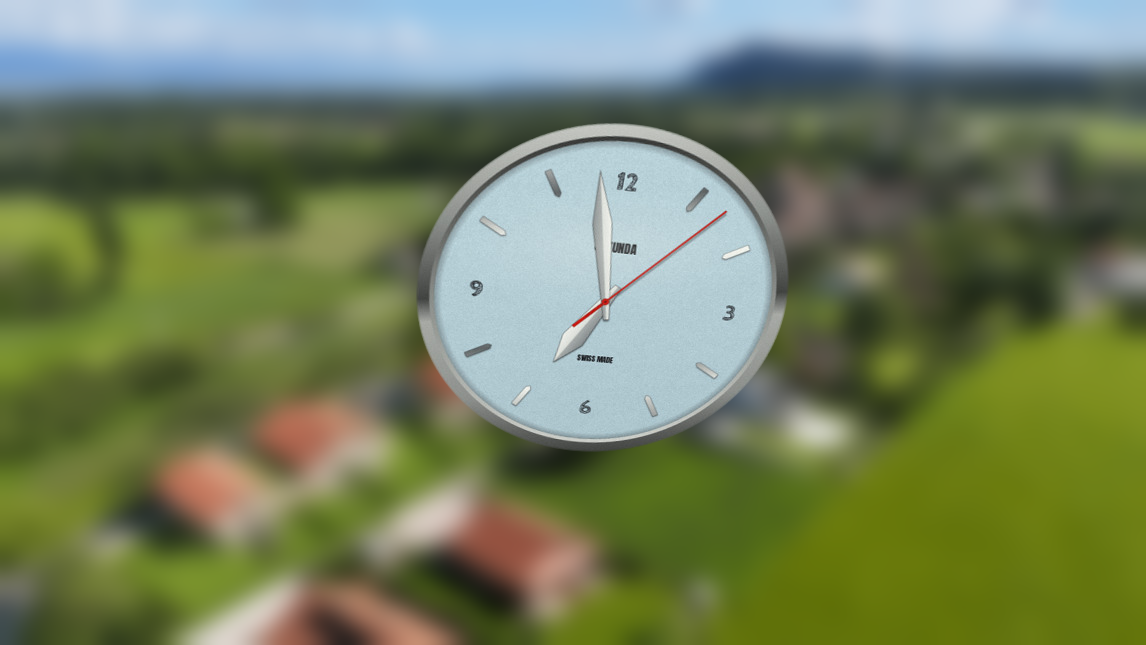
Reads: 6 h 58 min 07 s
